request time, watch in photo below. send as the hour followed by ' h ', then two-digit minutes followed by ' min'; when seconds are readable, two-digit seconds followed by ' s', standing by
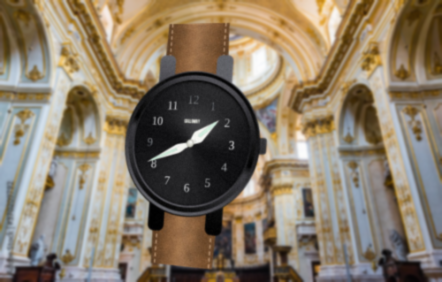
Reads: 1 h 41 min
